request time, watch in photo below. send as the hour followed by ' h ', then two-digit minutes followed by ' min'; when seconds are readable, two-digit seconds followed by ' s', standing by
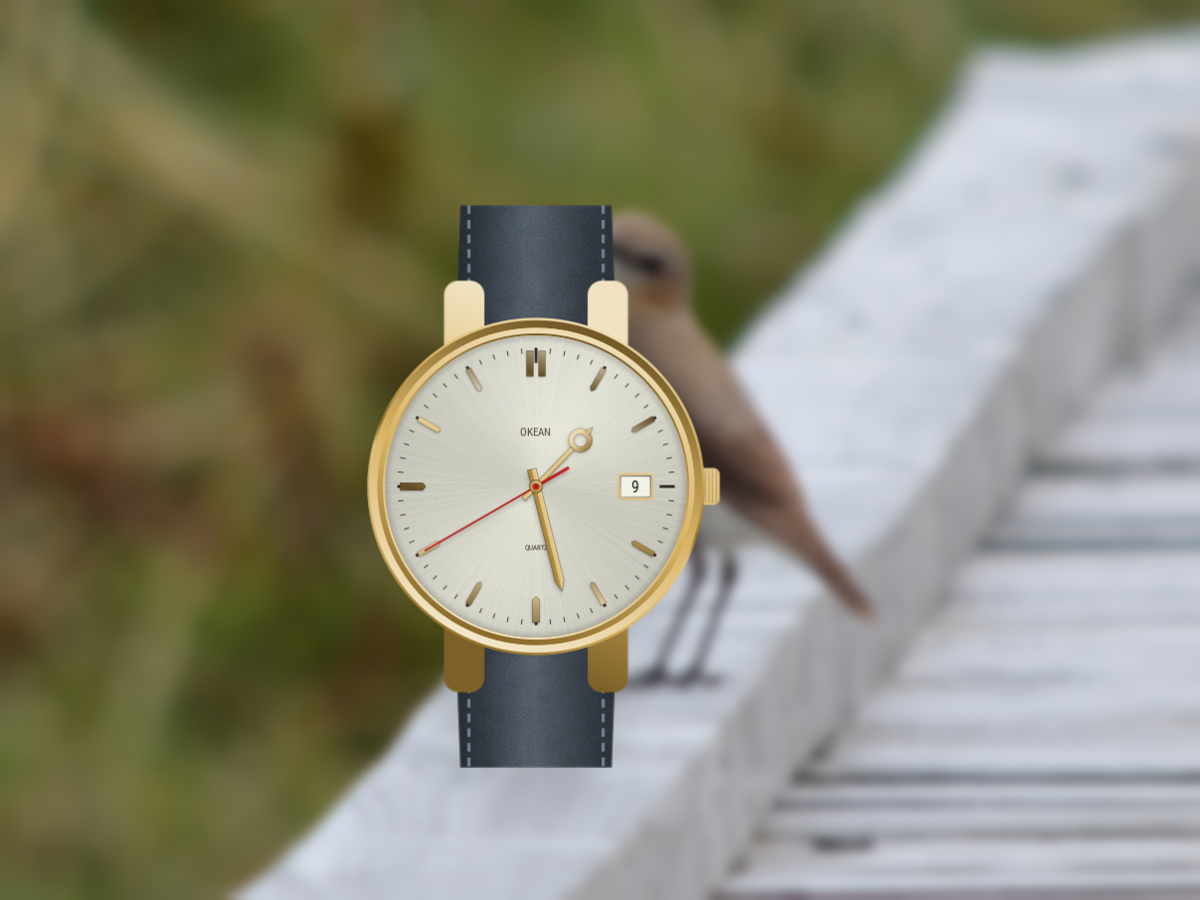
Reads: 1 h 27 min 40 s
